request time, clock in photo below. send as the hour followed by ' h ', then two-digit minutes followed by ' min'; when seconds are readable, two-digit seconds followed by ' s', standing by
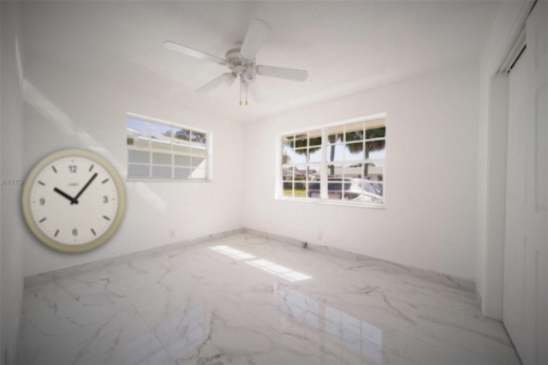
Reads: 10 h 07 min
